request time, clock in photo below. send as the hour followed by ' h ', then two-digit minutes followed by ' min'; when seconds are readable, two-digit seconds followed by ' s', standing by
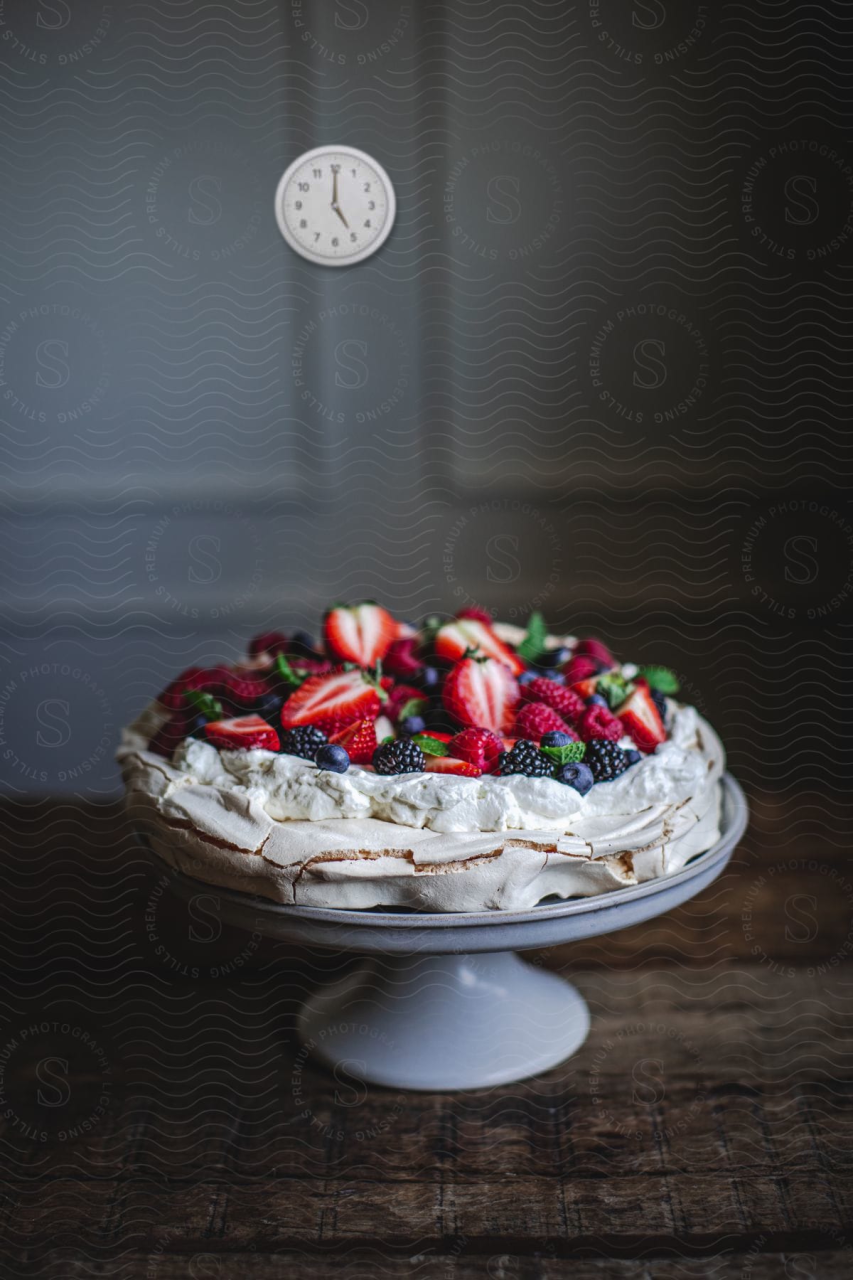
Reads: 5 h 00 min
